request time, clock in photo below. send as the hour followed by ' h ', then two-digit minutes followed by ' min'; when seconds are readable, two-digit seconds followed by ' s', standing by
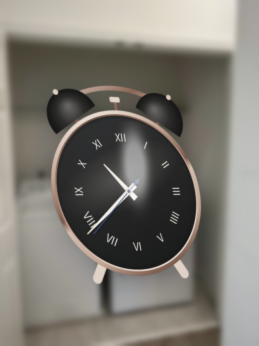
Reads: 10 h 38 min 38 s
